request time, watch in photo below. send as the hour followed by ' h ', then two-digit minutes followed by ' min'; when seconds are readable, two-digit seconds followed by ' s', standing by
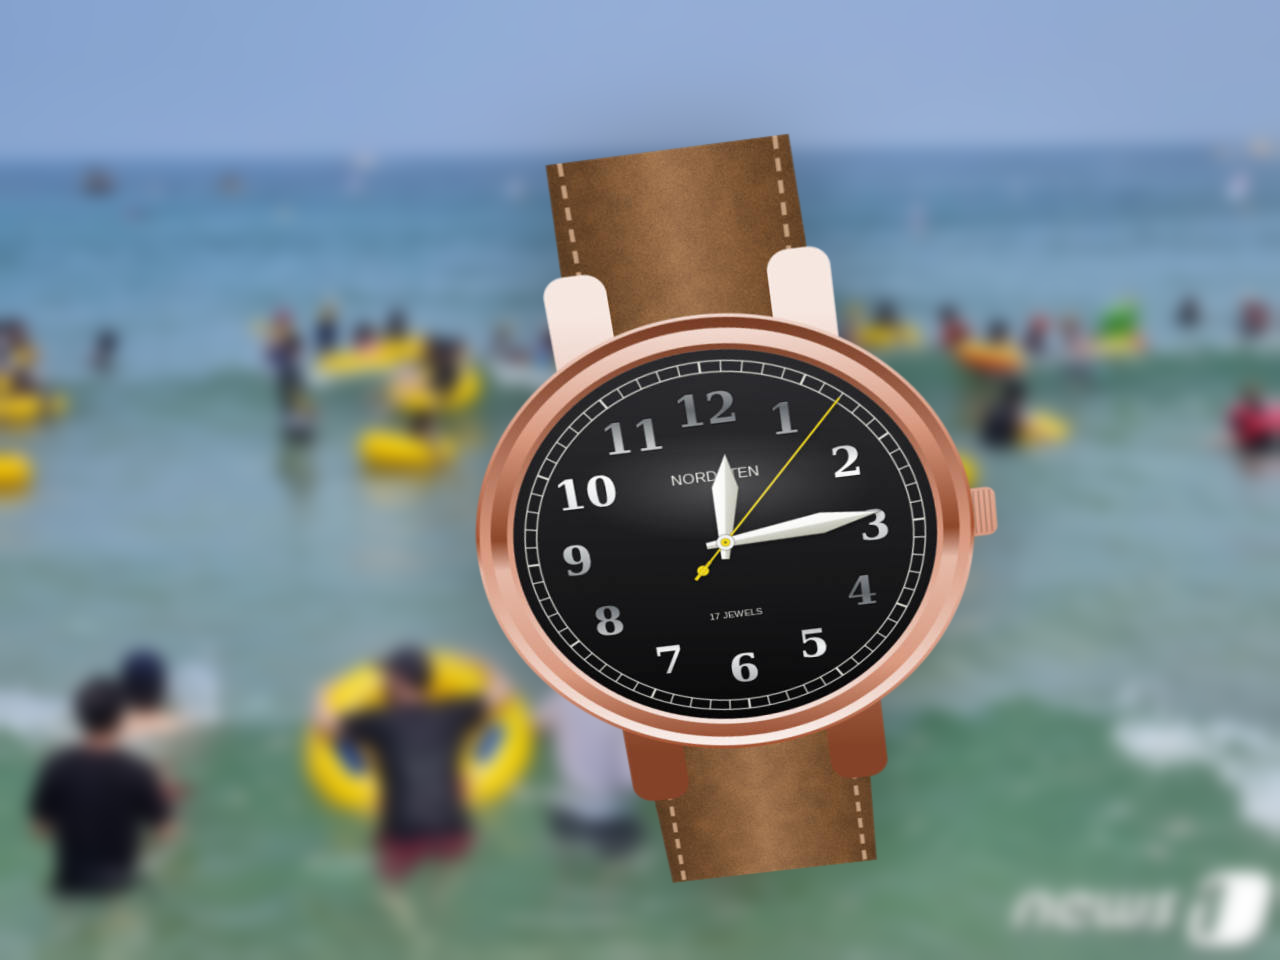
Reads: 12 h 14 min 07 s
